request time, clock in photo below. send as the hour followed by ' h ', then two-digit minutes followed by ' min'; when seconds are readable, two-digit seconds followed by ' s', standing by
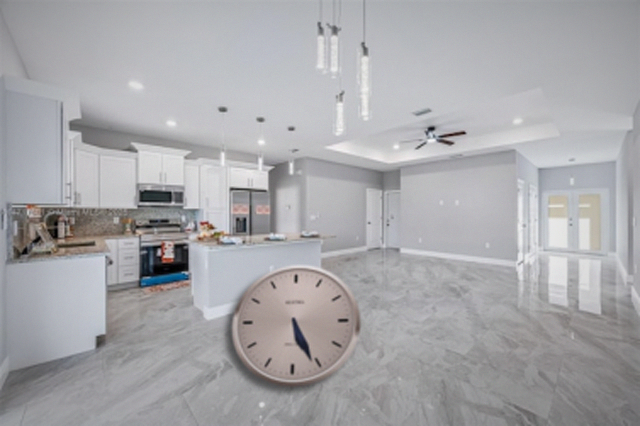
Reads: 5 h 26 min
